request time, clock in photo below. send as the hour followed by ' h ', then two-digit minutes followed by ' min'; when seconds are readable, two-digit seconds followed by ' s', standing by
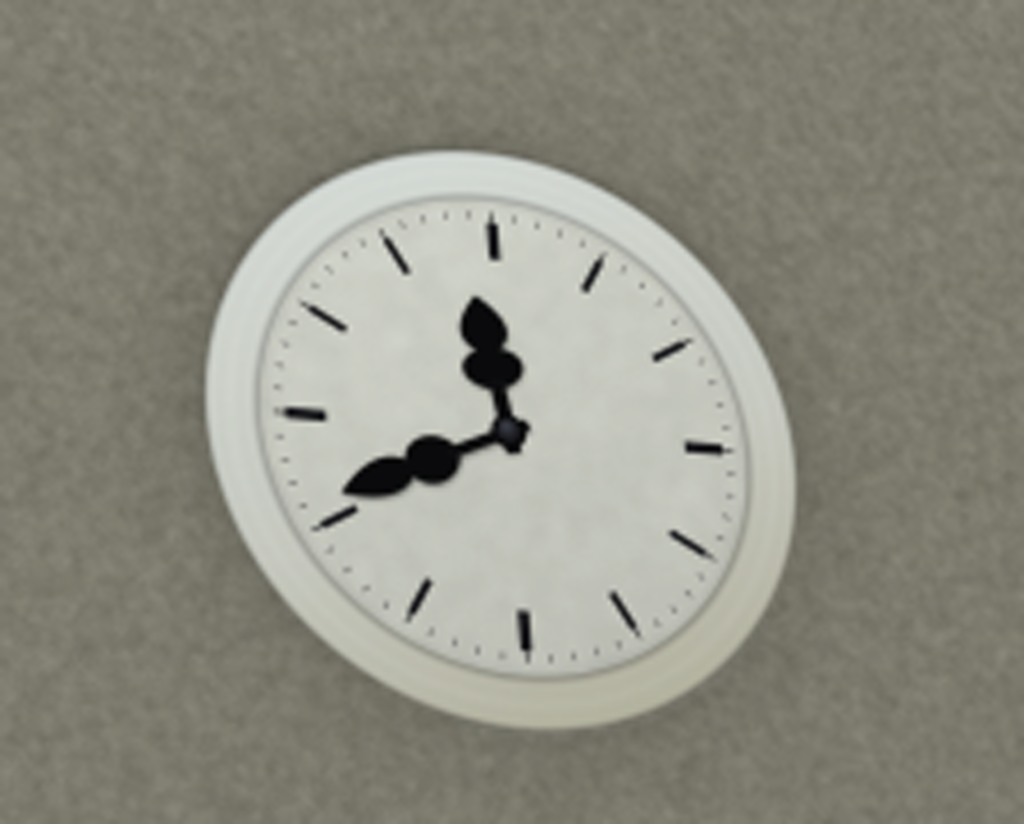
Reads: 11 h 41 min
